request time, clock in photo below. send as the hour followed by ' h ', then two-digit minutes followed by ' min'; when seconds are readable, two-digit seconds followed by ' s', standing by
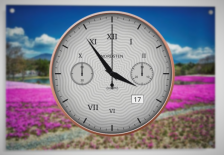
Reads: 3 h 54 min
